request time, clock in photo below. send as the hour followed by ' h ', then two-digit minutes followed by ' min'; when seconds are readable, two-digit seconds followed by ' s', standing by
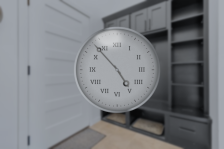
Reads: 4 h 53 min
